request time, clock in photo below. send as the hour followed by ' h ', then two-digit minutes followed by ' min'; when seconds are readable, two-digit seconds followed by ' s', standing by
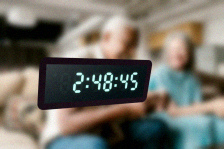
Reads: 2 h 48 min 45 s
